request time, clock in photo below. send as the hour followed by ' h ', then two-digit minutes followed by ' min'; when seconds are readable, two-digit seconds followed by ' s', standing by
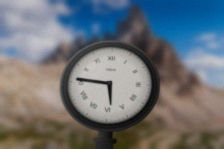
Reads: 5 h 46 min
